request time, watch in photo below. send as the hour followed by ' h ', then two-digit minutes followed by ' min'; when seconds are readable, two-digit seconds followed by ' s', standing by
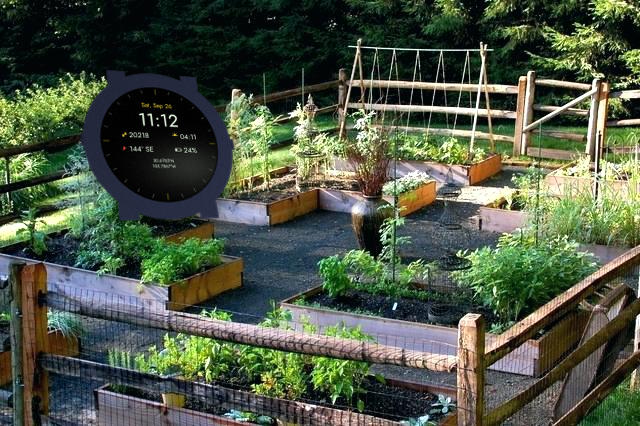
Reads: 11 h 12 min
